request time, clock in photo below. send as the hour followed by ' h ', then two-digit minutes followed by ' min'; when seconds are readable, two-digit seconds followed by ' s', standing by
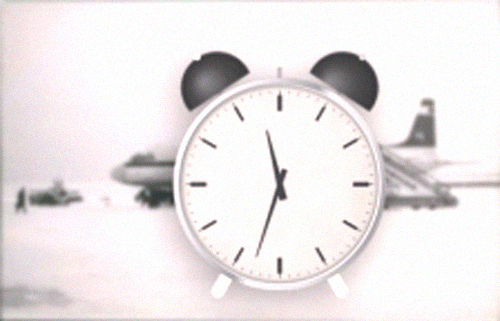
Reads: 11 h 33 min
